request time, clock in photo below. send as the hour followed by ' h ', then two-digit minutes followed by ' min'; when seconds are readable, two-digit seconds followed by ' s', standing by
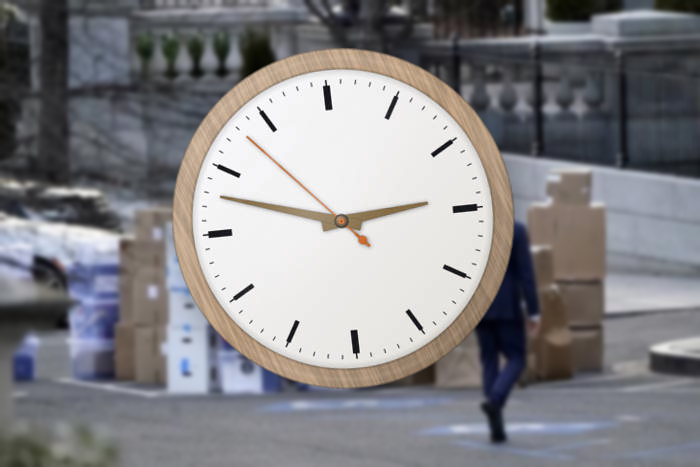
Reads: 2 h 47 min 53 s
